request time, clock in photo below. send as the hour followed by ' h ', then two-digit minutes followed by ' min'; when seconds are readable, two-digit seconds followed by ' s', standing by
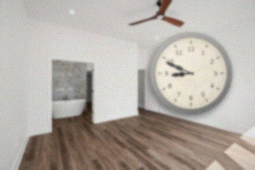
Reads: 8 h 49 min
